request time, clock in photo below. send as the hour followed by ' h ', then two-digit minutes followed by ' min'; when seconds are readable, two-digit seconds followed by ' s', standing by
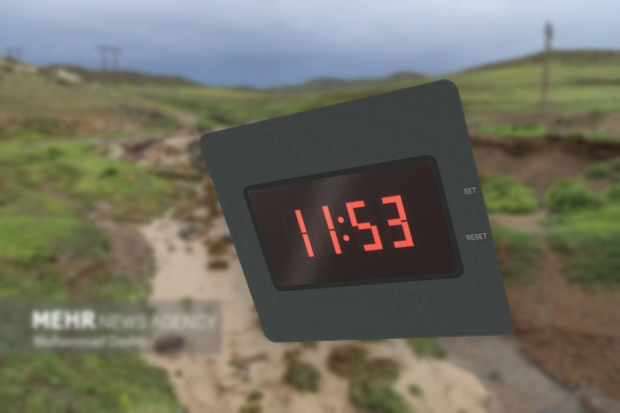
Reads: 11 h 53 min
